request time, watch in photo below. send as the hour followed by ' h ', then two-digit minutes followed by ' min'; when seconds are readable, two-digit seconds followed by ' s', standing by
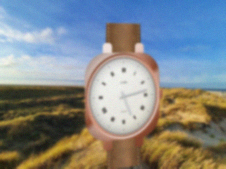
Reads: 5 h 13 min
